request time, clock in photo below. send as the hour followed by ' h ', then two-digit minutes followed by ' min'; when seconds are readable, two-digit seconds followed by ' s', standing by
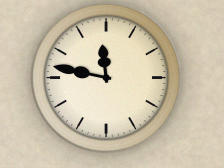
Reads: 11 h 47 min
